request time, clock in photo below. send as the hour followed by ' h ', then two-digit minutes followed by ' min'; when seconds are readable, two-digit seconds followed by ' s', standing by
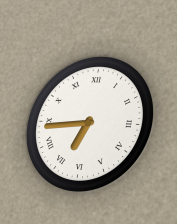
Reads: 6 h 44 min
